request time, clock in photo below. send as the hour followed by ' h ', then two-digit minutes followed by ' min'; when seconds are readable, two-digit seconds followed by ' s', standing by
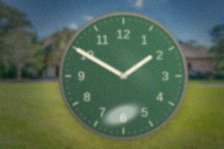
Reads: 1 h 50 min
